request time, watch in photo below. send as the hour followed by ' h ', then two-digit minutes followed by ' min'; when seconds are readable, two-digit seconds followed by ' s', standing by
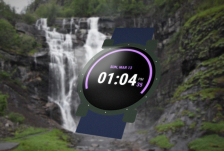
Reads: 1 h 04 min
